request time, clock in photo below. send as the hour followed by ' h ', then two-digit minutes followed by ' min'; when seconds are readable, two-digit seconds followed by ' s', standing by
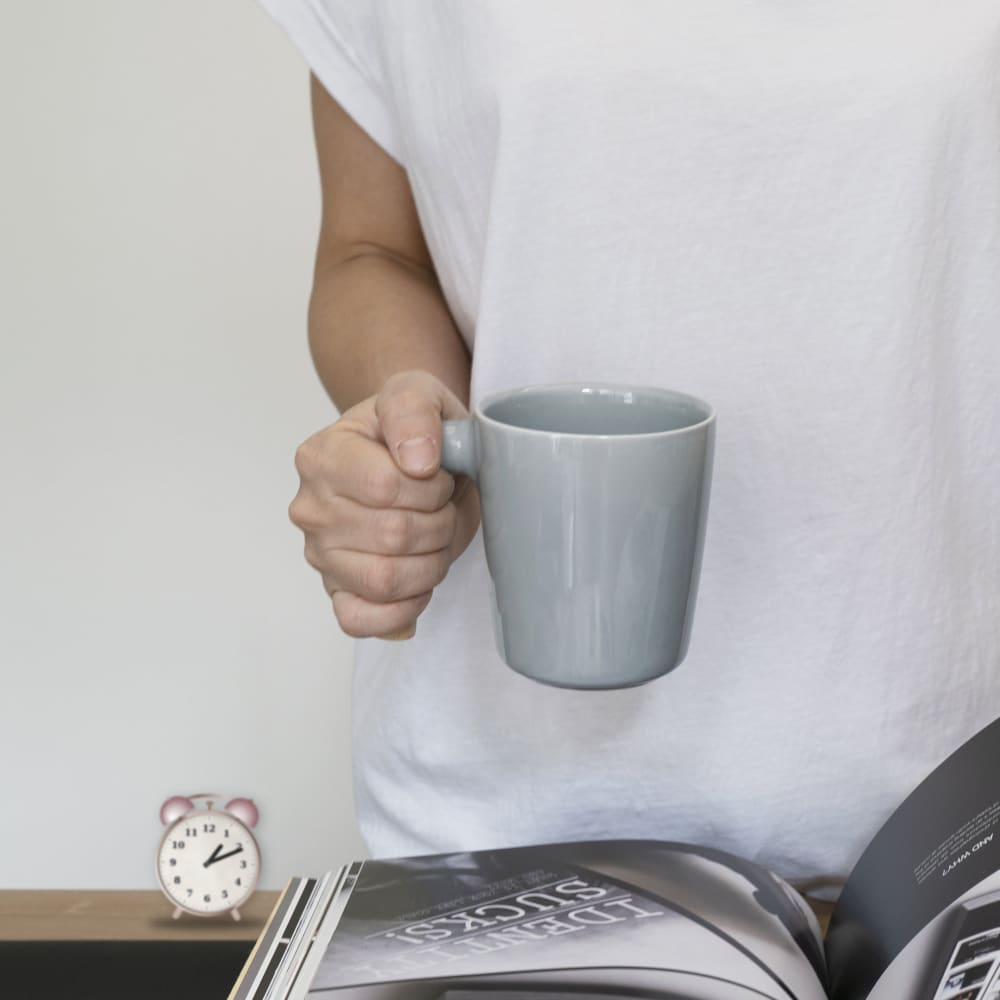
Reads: 1 h 11 min
